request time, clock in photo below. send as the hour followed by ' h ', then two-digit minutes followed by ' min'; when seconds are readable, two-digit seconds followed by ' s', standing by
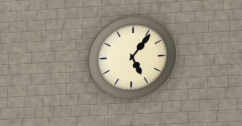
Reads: 5 h 06 min
